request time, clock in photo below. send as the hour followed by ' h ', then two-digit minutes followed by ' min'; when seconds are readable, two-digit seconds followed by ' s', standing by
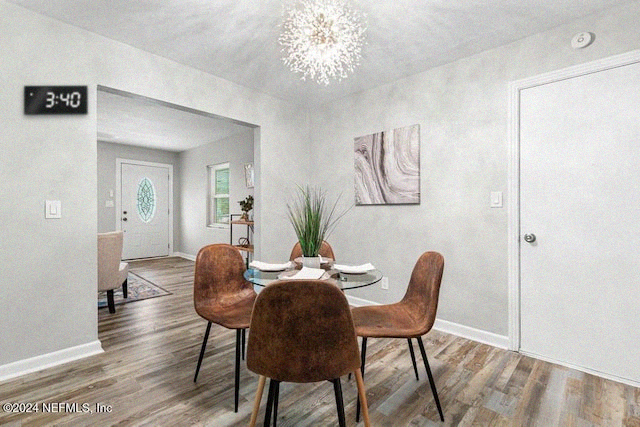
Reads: 3 h 40 min
